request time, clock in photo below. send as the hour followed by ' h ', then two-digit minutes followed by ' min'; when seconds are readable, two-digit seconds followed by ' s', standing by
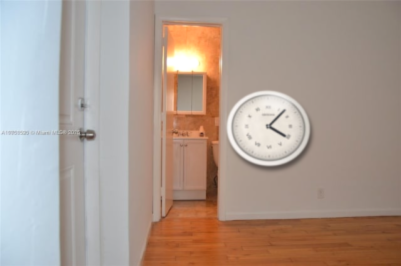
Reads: 4 h 07 min
